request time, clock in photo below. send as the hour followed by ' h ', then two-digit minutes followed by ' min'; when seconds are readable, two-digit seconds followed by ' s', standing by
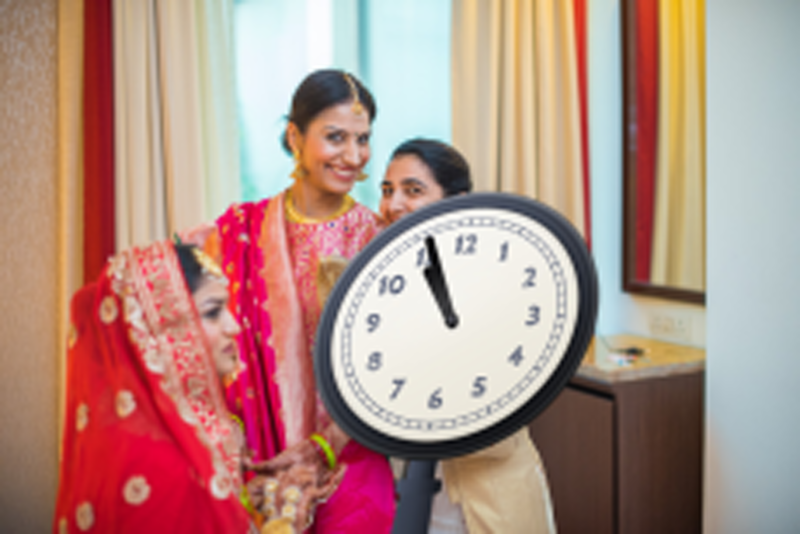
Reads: 10 h 56 min
